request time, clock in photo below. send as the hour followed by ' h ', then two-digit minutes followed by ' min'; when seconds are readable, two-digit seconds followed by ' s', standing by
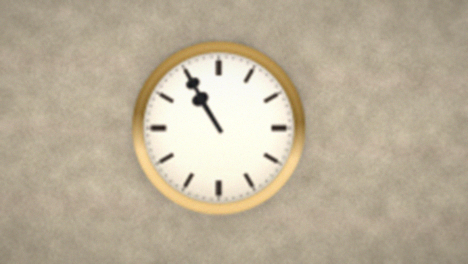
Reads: 10 h 55 min
